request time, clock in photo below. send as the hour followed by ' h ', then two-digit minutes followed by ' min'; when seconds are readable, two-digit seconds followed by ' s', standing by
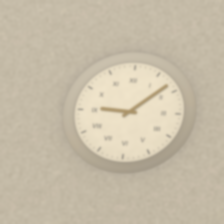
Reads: 9 h 08 min
